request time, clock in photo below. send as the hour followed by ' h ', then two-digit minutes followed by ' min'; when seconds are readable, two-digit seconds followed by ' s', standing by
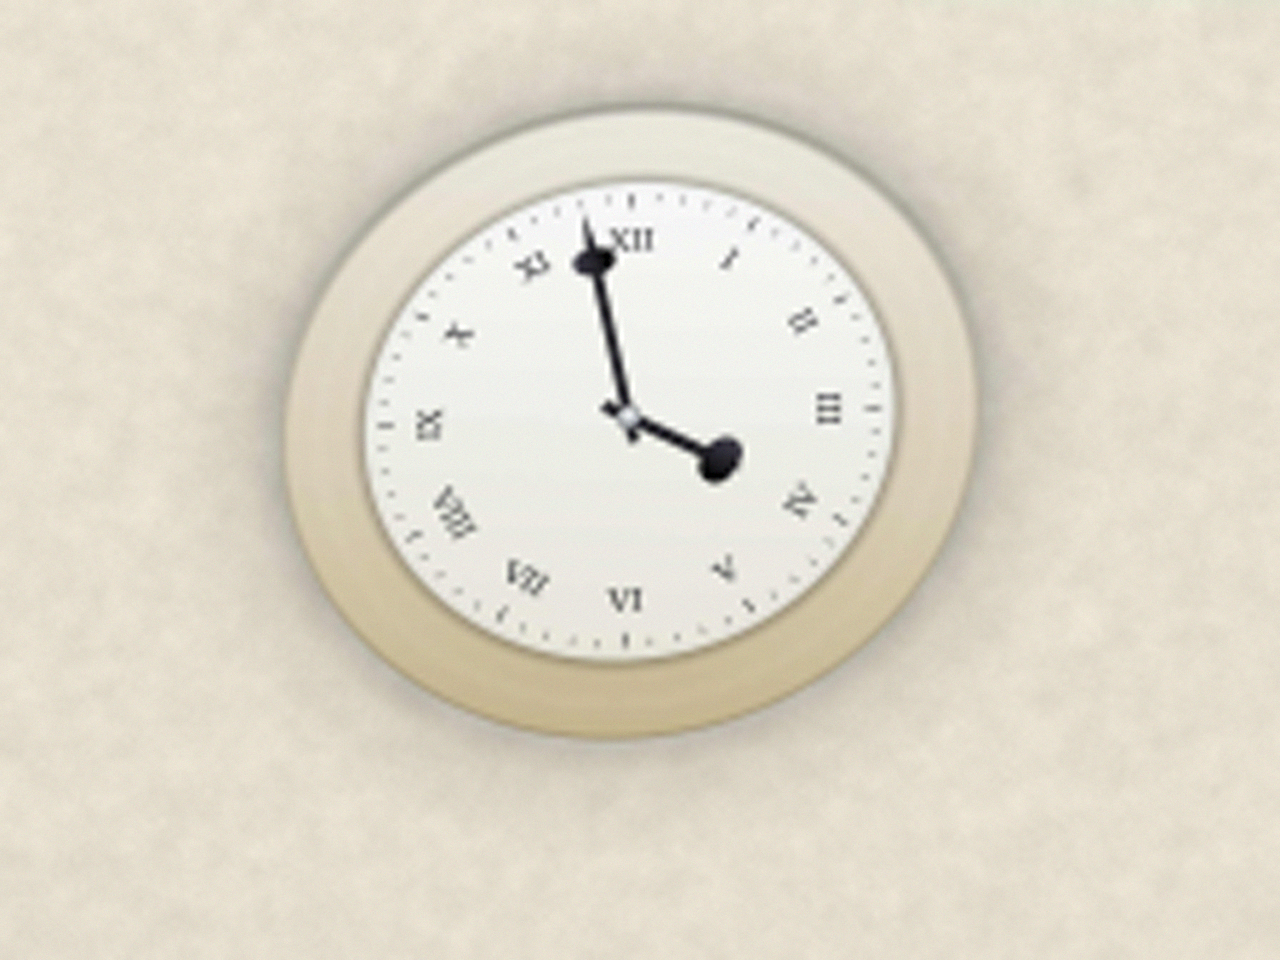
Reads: 3 h 58 min
